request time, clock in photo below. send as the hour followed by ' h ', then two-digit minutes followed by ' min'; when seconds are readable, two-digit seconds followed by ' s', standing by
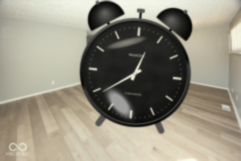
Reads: 12 h 39 min
